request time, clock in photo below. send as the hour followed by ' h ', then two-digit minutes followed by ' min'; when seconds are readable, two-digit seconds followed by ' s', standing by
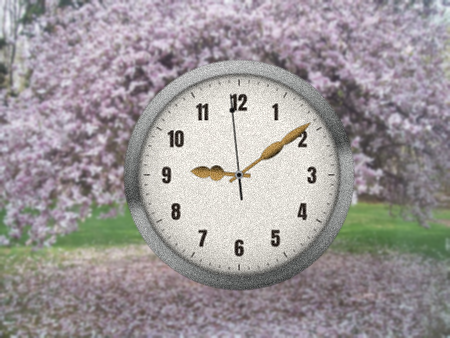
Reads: 9 h 08 min 59 s
